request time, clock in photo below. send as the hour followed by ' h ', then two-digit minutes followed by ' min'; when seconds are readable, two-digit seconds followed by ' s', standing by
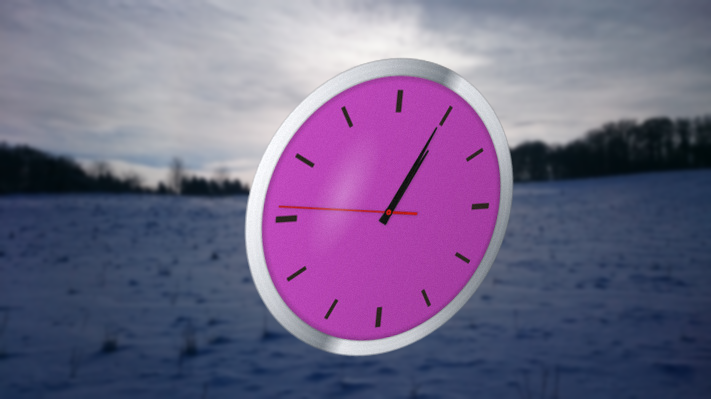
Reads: 1 h 04 min 46 s
